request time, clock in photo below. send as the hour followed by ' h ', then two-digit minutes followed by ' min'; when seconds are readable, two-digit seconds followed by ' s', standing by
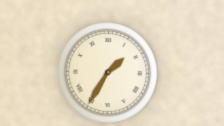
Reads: 1 h 35 min
